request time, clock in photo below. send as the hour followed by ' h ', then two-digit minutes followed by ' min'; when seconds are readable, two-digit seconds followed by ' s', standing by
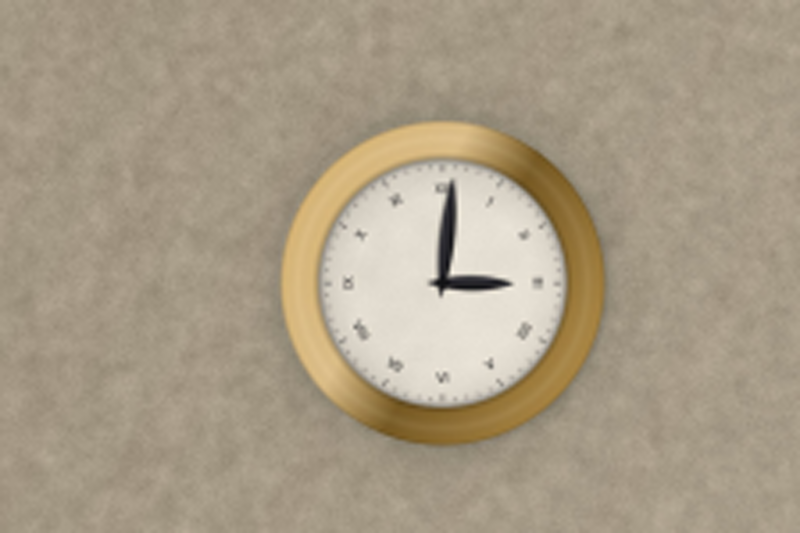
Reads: 3 h 01 min
